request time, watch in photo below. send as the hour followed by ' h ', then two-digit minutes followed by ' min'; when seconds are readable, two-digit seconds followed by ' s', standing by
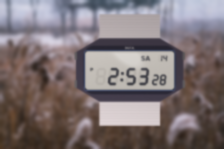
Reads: 2 h 53 min 28 s
